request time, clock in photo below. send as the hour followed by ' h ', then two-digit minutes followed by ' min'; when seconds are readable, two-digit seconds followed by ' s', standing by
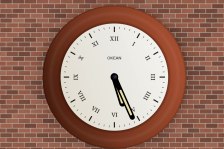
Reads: 5 h 26 min
